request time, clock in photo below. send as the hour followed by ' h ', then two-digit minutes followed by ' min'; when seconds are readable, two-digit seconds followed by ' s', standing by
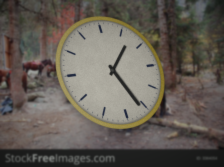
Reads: 1 h 26 min
